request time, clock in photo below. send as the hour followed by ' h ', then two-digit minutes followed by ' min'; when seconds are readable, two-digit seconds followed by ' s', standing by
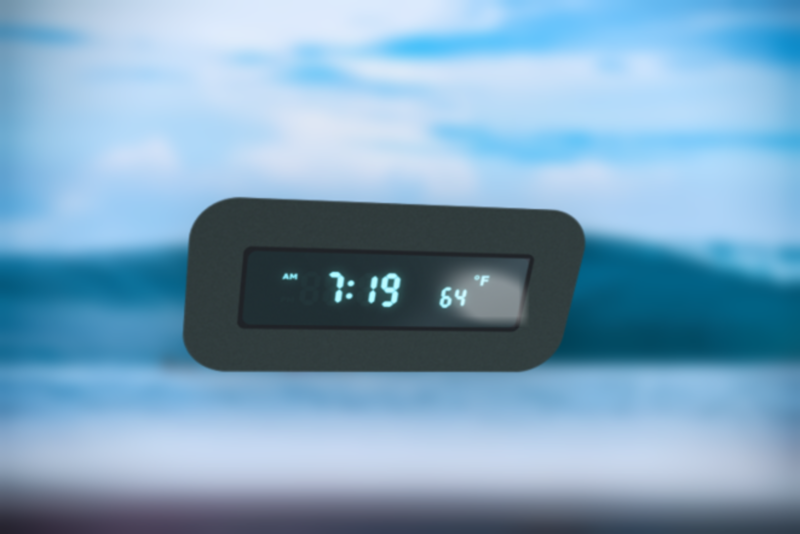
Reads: 7 h 19 min
